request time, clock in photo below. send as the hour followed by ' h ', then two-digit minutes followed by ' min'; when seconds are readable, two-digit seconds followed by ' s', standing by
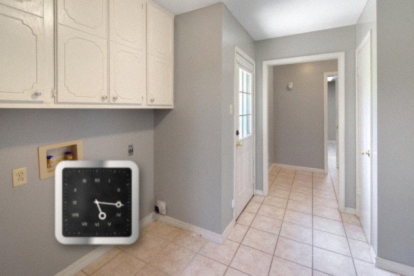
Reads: 5 h 16 min
